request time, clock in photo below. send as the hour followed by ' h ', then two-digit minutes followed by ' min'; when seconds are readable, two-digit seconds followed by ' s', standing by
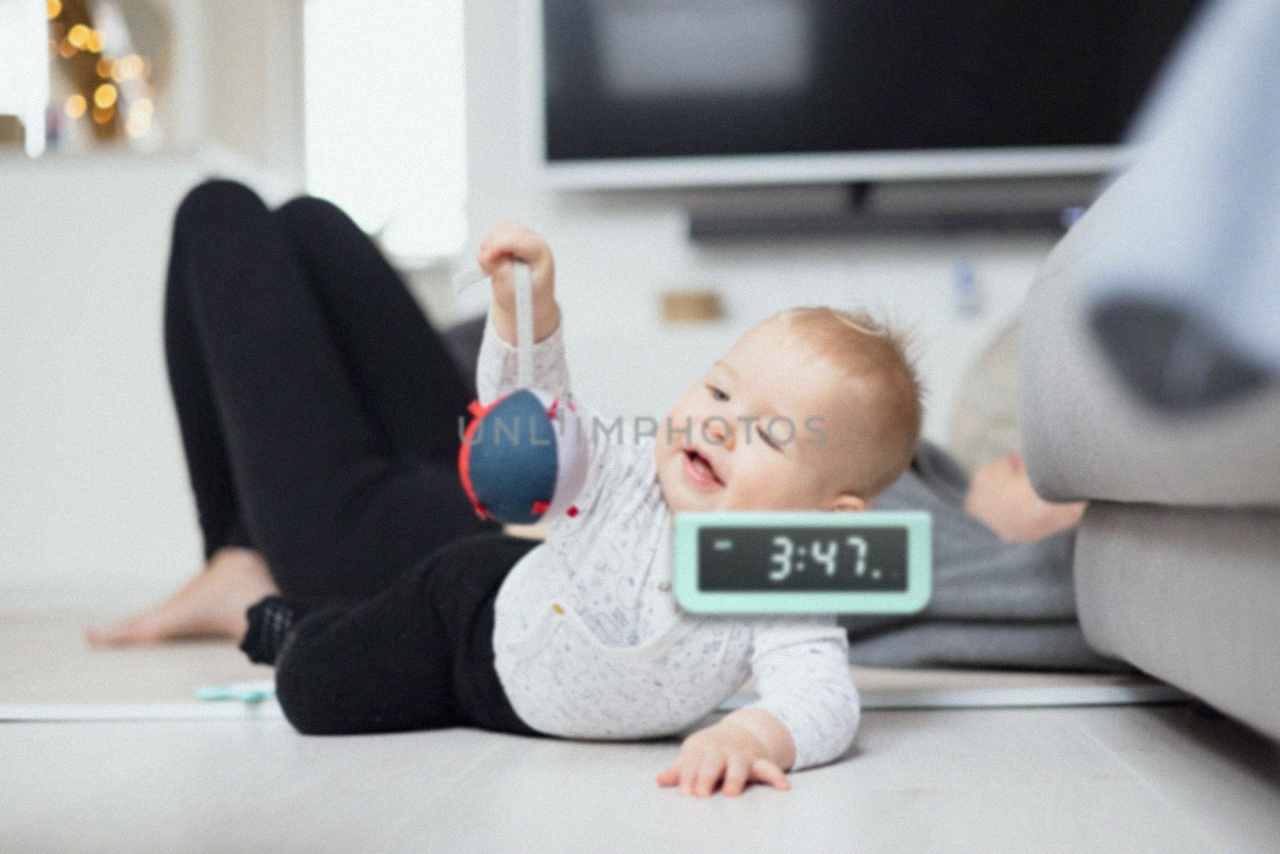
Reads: 3 h 47 min
